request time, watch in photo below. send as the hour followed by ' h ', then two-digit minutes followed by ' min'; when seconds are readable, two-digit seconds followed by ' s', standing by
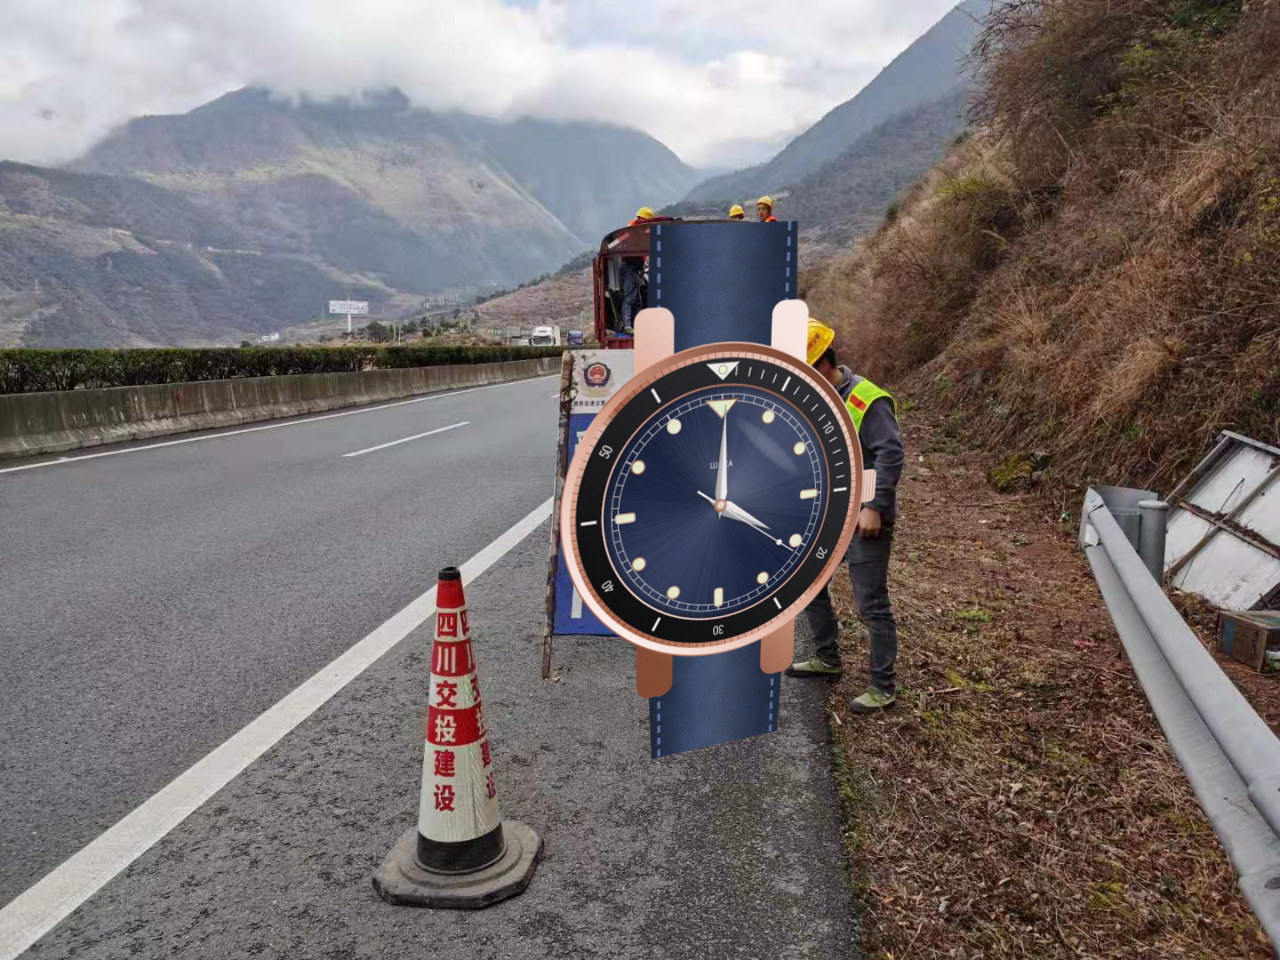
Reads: 4 h 00 min 21 s
